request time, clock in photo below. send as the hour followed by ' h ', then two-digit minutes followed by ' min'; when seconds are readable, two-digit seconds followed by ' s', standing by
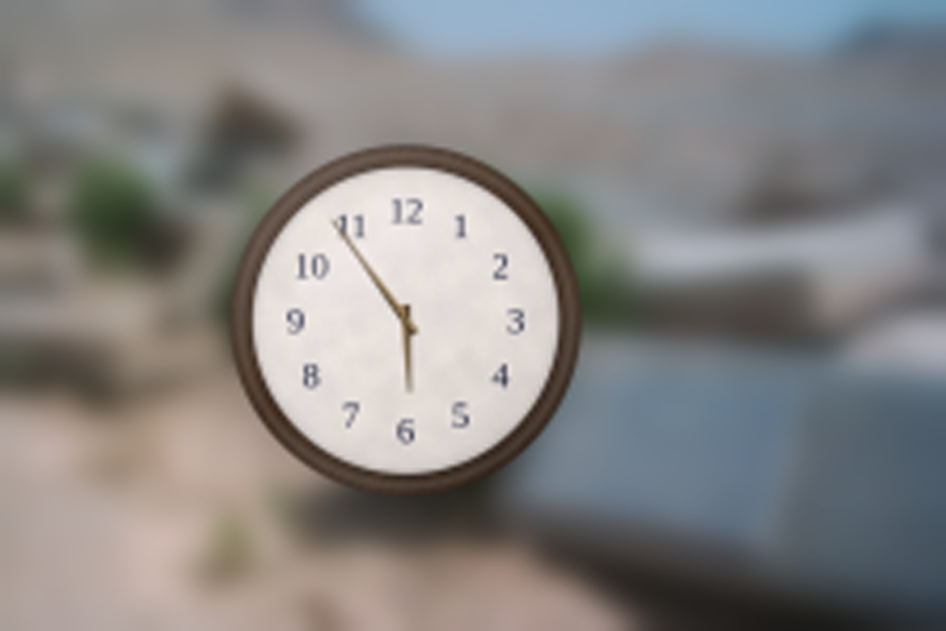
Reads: 5 h 54 min
